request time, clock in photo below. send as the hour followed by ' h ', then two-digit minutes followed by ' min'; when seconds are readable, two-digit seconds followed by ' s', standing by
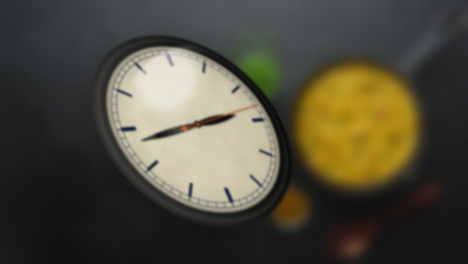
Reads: 2 h 43 min 13 s
